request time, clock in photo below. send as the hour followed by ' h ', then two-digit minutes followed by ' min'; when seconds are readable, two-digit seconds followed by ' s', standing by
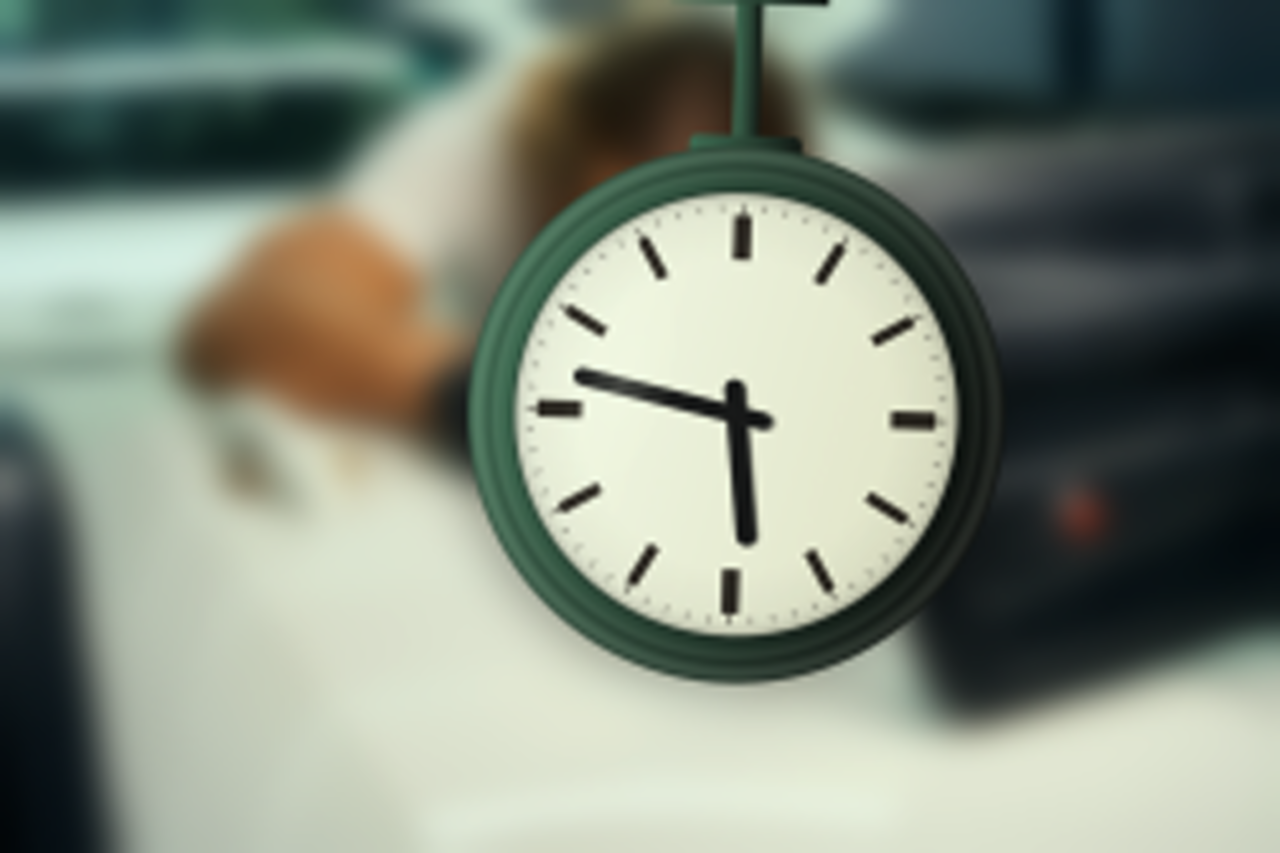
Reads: 5 h 47 min
